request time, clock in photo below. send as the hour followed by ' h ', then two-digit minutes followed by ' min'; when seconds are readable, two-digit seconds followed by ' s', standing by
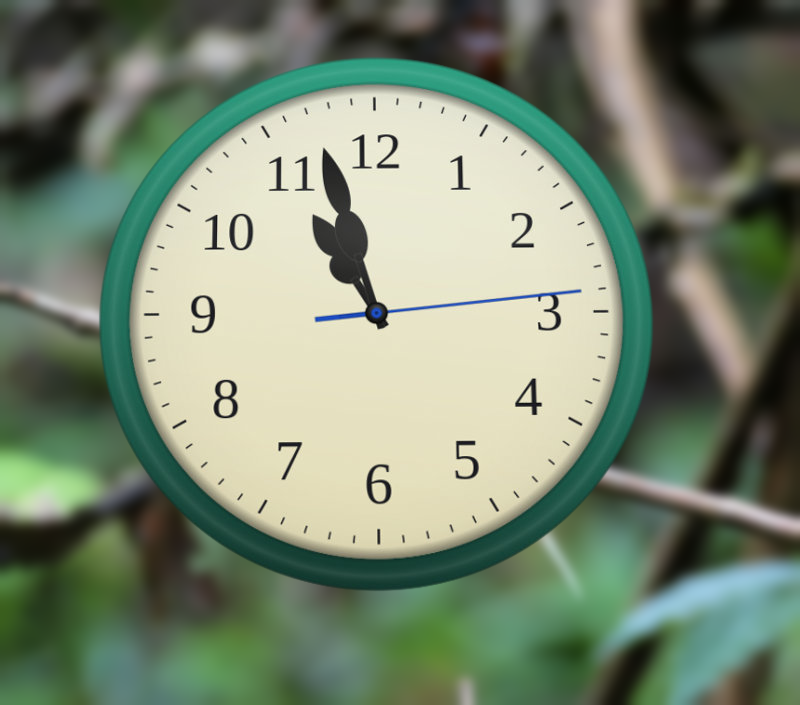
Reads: 10 h 57 min 14 s
